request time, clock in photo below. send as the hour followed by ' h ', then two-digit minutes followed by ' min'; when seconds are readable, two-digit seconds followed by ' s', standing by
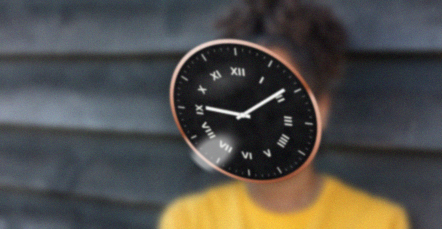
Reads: 9 h 09 min
